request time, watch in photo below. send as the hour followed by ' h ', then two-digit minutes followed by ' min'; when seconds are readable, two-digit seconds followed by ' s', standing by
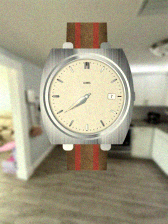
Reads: 7 h 39 min
